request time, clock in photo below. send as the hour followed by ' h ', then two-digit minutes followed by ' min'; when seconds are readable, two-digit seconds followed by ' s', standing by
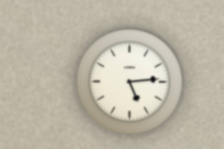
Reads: 5 h 14 min
